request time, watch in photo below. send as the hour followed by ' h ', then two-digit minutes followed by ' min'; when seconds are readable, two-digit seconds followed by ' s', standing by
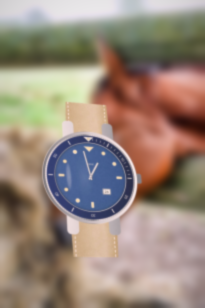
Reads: 12 h 58 min
